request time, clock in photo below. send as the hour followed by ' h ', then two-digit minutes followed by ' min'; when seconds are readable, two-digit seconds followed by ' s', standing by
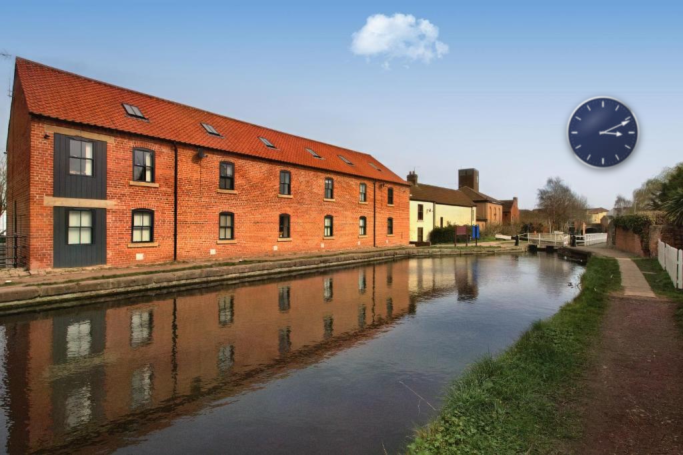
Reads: 3 h 11 min
